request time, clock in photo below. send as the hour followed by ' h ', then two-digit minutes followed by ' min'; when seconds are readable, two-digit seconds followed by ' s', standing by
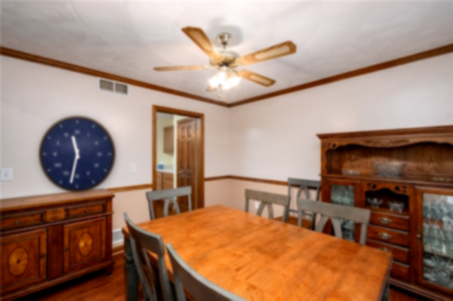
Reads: 11 h 32 min
